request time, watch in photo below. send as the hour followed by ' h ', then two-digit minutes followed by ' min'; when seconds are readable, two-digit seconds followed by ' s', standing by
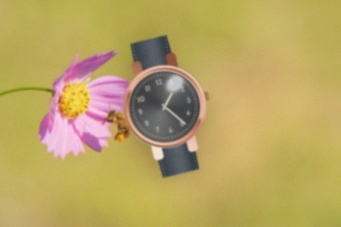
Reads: 1 h 24 min
